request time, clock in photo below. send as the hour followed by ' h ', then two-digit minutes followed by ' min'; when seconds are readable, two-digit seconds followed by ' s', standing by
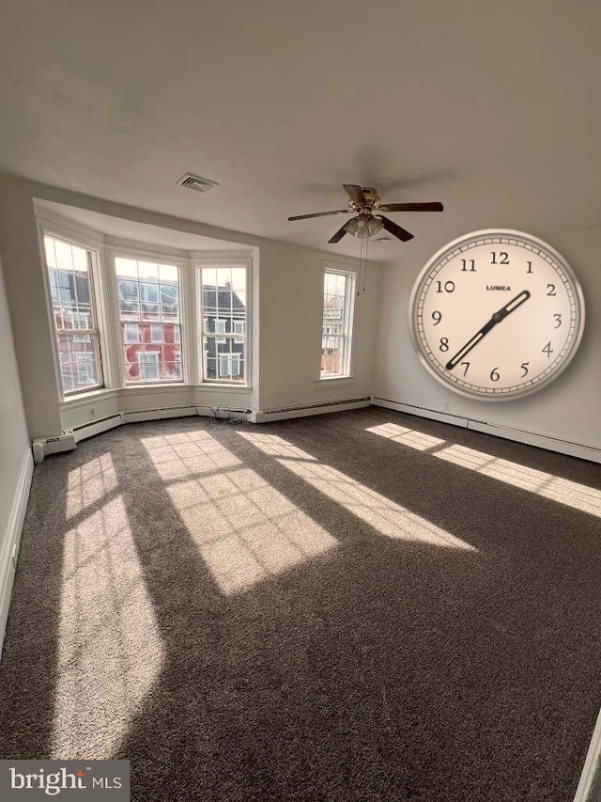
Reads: 1 h 37 min
